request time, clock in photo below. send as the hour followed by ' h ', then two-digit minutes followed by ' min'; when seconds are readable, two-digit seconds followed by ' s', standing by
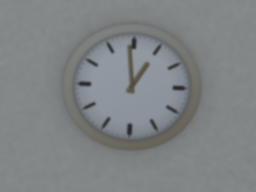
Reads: 12 h 59 min
